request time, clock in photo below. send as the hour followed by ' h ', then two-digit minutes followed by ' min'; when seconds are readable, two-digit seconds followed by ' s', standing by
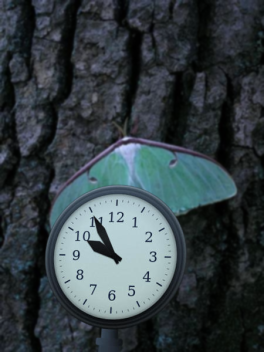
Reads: 9 h 55 min
